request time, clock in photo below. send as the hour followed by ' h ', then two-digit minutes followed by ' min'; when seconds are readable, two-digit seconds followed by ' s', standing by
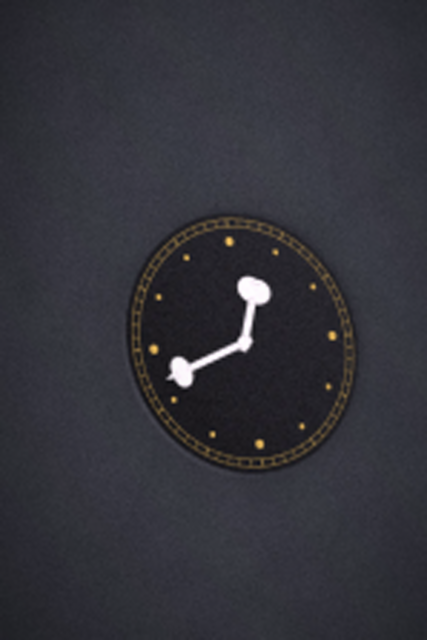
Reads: 12 h 42 min
